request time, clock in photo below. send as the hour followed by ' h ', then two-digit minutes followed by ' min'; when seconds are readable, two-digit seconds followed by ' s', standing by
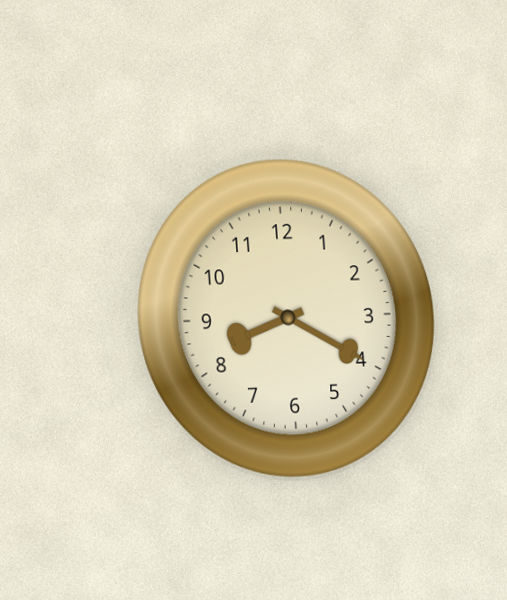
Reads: 8 h 20 min
